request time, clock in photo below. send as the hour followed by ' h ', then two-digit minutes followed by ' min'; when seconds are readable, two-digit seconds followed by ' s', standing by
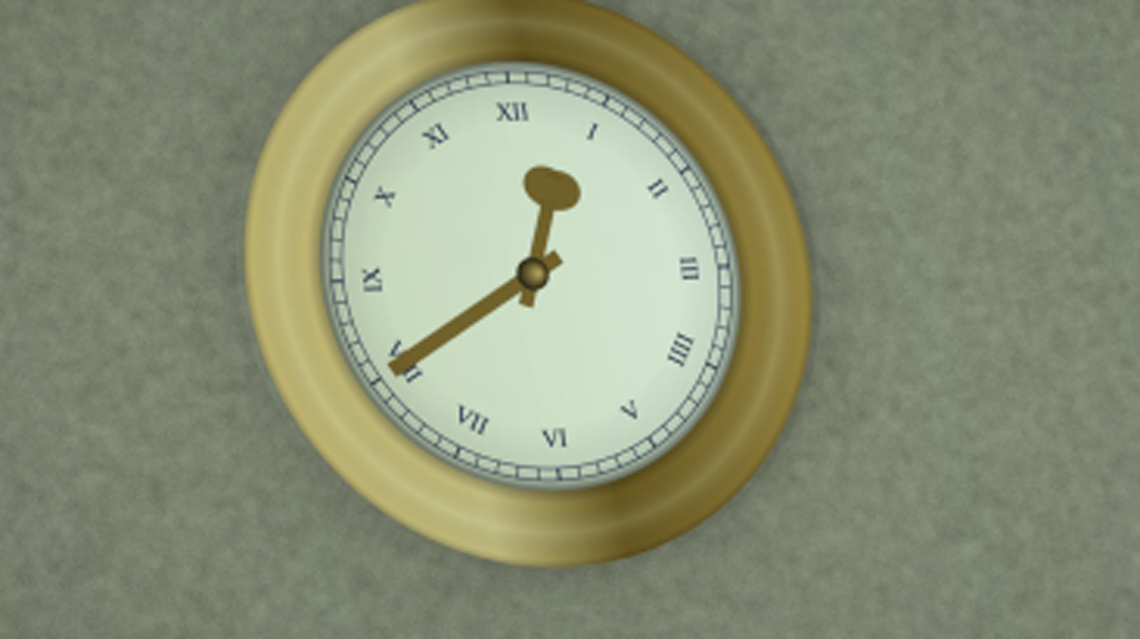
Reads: 12 h 40 min
